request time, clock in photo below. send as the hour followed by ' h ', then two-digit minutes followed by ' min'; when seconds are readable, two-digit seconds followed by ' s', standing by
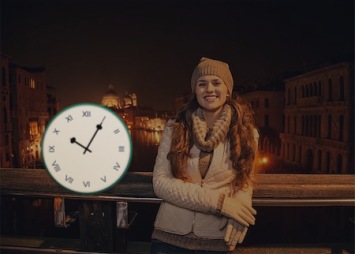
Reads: 10 h 05 min
